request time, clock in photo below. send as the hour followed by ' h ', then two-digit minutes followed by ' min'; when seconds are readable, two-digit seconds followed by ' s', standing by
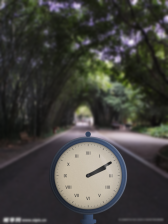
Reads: 2 h 10 min
